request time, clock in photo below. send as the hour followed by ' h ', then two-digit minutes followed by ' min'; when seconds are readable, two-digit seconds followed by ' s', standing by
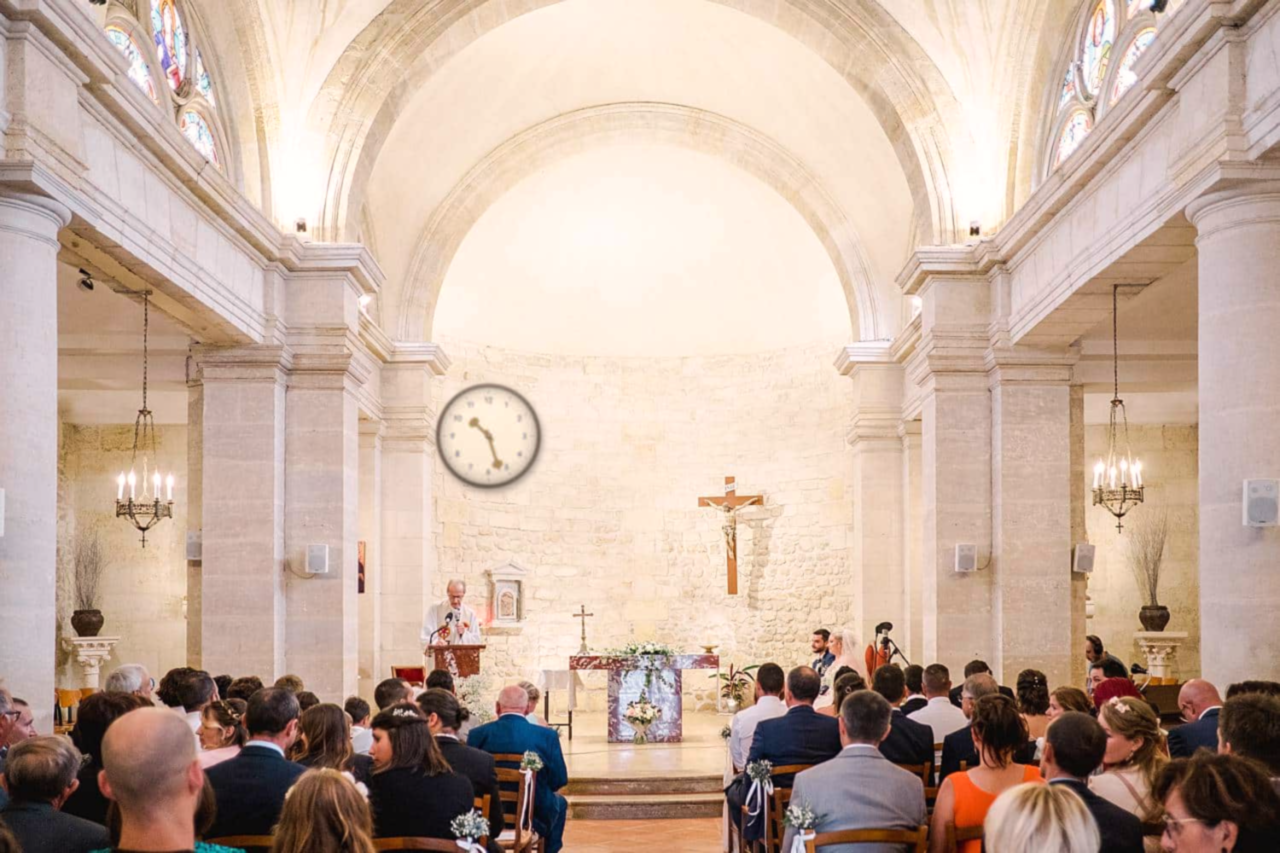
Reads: 10 h 27 min
